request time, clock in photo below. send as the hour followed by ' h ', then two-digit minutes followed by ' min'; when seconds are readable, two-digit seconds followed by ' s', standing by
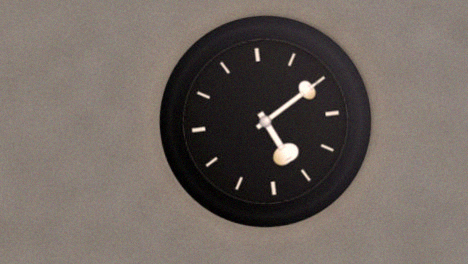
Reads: 5 h 10 min
